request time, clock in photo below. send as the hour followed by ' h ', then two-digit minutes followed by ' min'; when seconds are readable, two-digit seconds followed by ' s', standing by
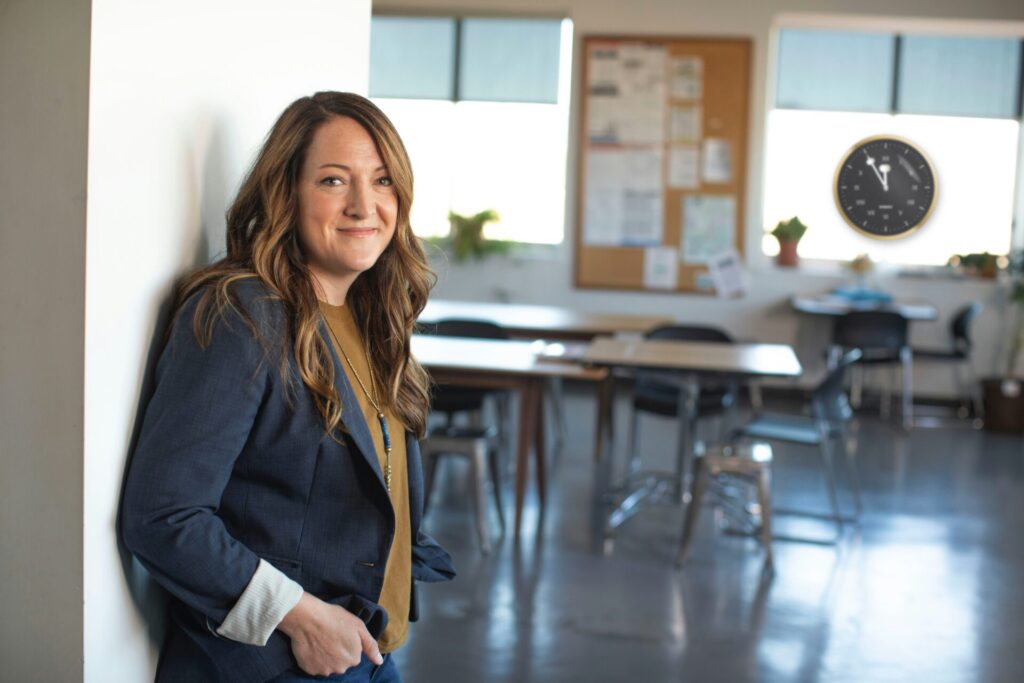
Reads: 11 h 55 min
